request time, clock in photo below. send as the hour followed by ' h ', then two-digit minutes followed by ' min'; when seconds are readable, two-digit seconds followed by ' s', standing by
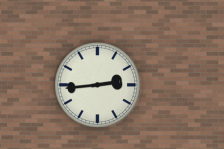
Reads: 2 h 44 min
